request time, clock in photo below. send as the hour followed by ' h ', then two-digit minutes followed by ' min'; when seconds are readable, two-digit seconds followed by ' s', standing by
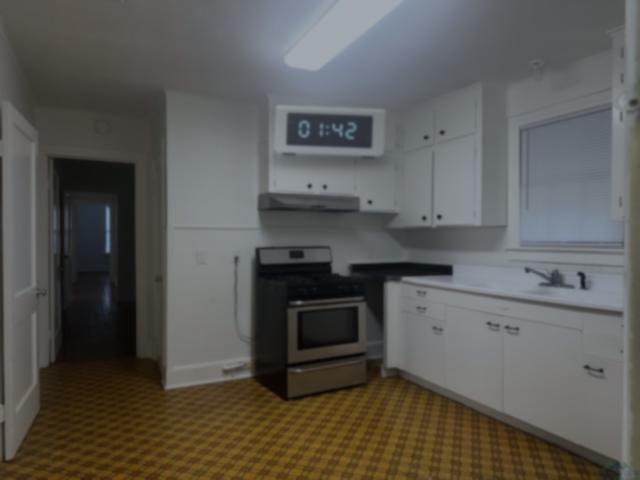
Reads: 1 h 42 min
